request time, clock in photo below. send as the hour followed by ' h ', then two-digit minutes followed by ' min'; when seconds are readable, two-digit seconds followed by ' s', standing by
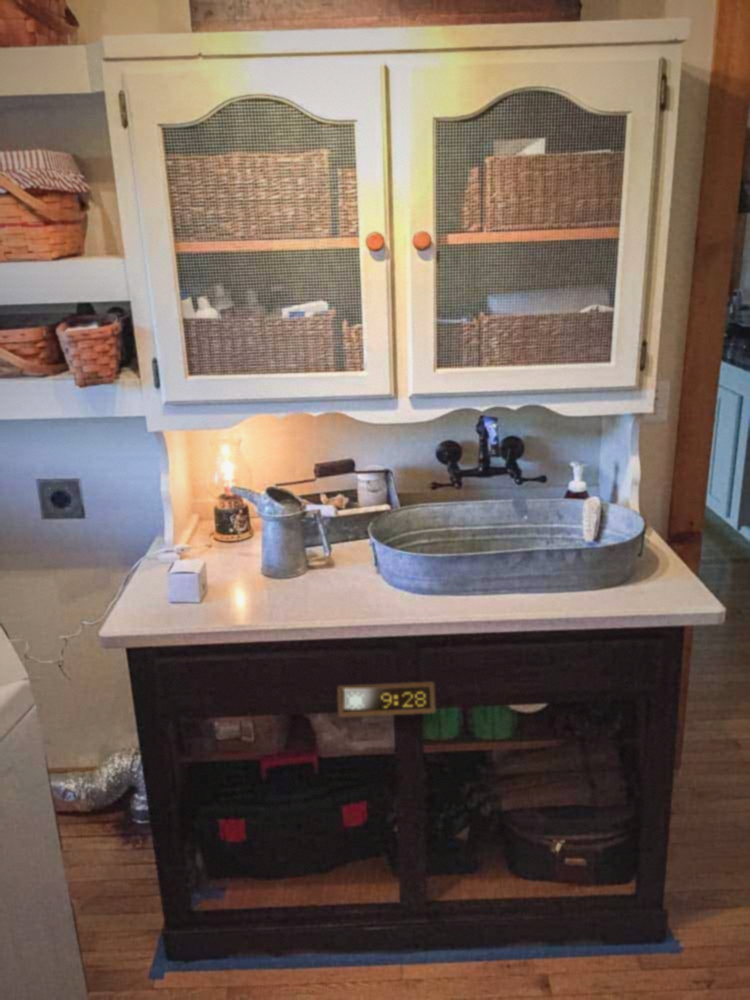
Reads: 9 h 28 min
